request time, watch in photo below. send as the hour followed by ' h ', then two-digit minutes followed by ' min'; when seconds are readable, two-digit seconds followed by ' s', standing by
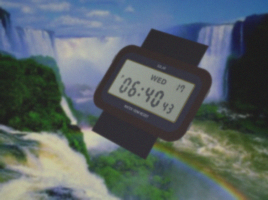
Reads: 6 h 40 min 43 s
